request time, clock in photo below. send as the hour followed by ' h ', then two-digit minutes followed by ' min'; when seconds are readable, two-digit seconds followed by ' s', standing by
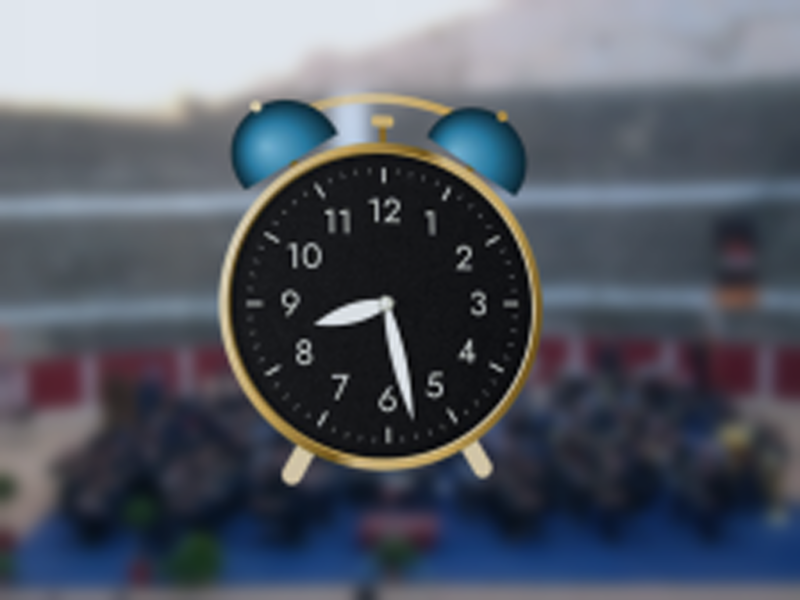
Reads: 8 h 28 min
